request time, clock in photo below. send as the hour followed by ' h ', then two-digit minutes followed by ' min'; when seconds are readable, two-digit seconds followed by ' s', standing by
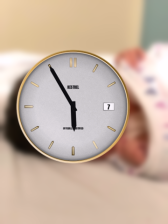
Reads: 5 h 55 min
